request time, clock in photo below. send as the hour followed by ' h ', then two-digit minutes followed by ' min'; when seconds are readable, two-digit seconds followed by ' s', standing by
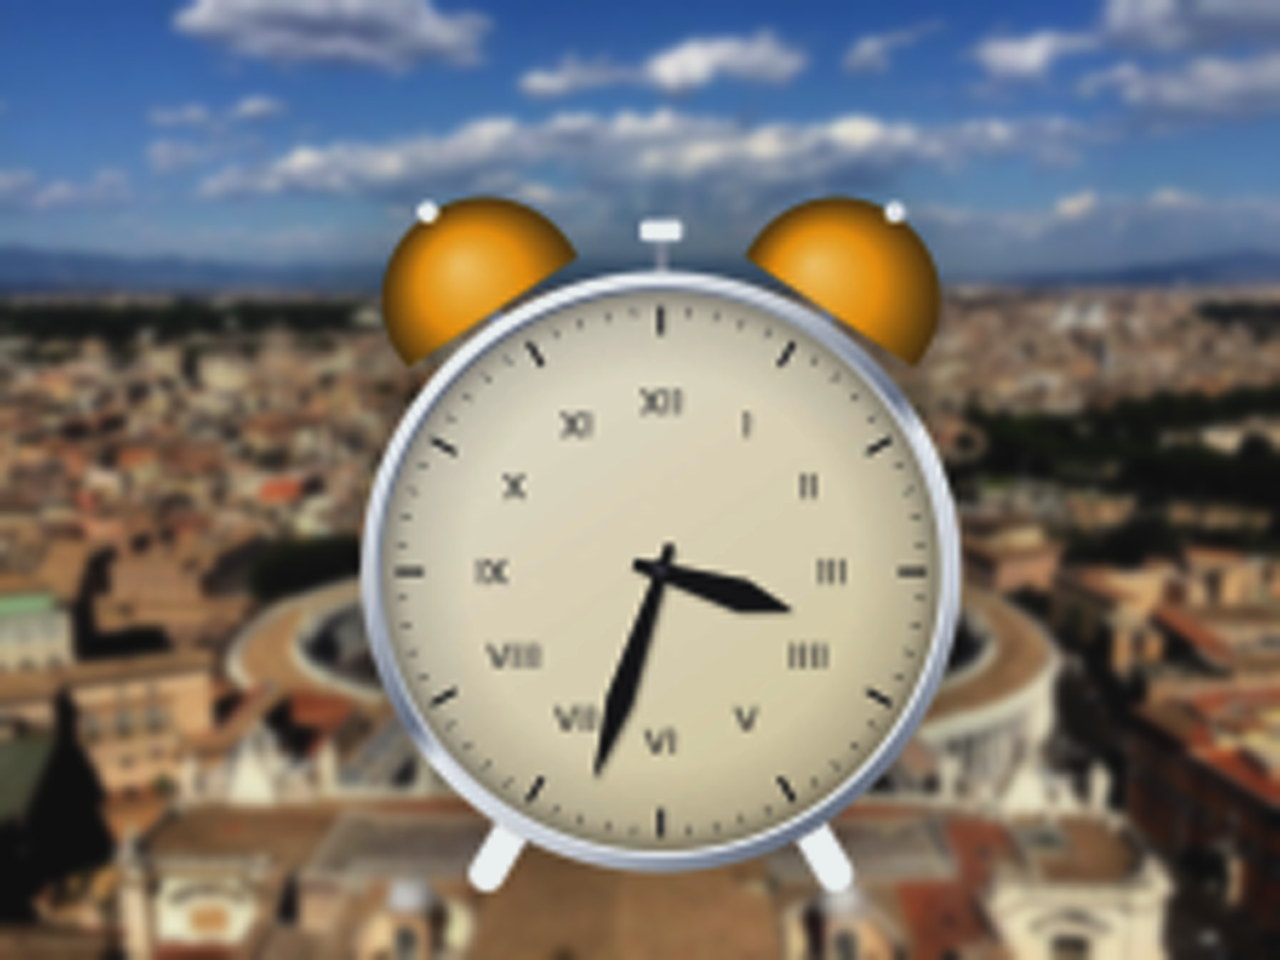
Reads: 3 h 33 min
